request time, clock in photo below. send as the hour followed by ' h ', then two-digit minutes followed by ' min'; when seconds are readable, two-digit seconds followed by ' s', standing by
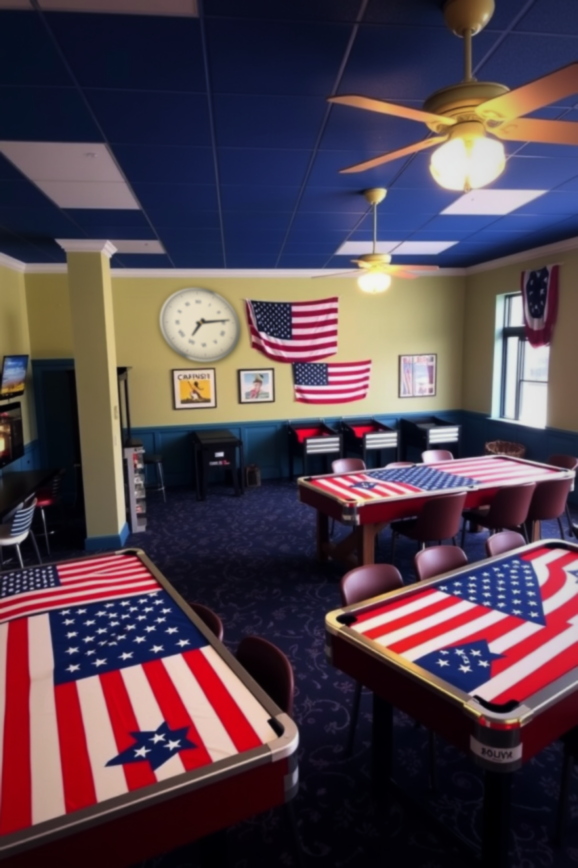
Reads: 7 h 14 min
